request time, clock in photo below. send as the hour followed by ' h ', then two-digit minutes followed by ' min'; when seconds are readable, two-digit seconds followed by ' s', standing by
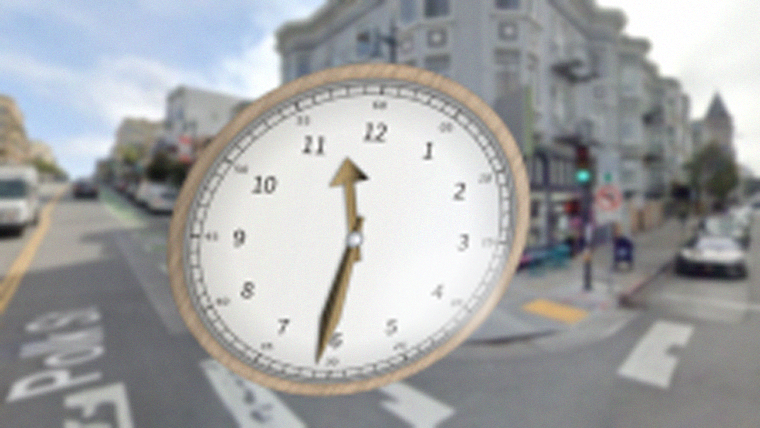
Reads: 11 h 31 min
